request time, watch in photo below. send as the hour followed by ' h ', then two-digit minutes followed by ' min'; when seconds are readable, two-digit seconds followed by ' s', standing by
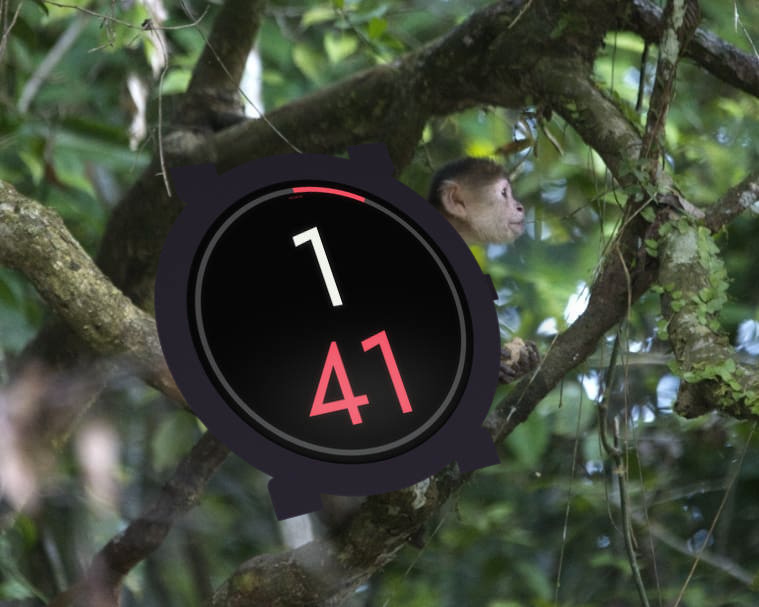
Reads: 1 h 41 min
